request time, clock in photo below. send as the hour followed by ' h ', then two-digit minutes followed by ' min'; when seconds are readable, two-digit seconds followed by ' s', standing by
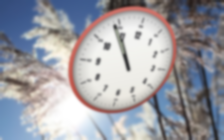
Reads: 10 h 54 min
